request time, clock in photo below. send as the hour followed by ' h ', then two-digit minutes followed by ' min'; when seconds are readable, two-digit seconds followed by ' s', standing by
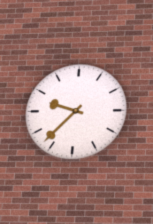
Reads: 9 h 37 min
